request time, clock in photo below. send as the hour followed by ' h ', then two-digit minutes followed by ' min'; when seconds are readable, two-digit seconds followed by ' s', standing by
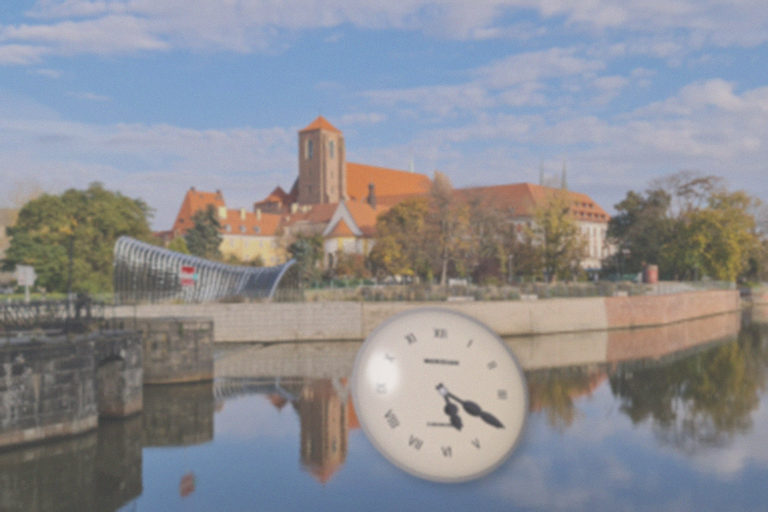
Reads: 5 h 20 min
